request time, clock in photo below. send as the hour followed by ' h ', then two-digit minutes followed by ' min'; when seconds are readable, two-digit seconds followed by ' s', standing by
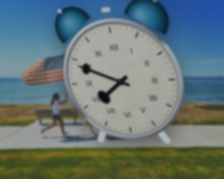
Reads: 7 h 49 min
